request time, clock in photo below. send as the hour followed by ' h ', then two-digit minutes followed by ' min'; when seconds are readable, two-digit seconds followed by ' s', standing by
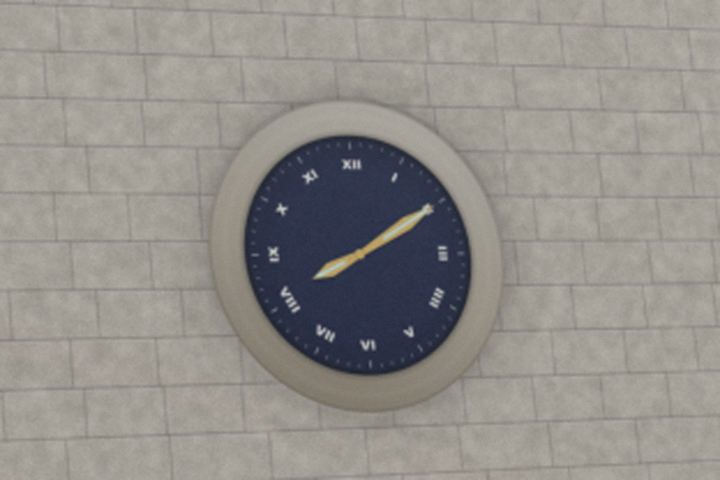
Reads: 8 h 10 min
